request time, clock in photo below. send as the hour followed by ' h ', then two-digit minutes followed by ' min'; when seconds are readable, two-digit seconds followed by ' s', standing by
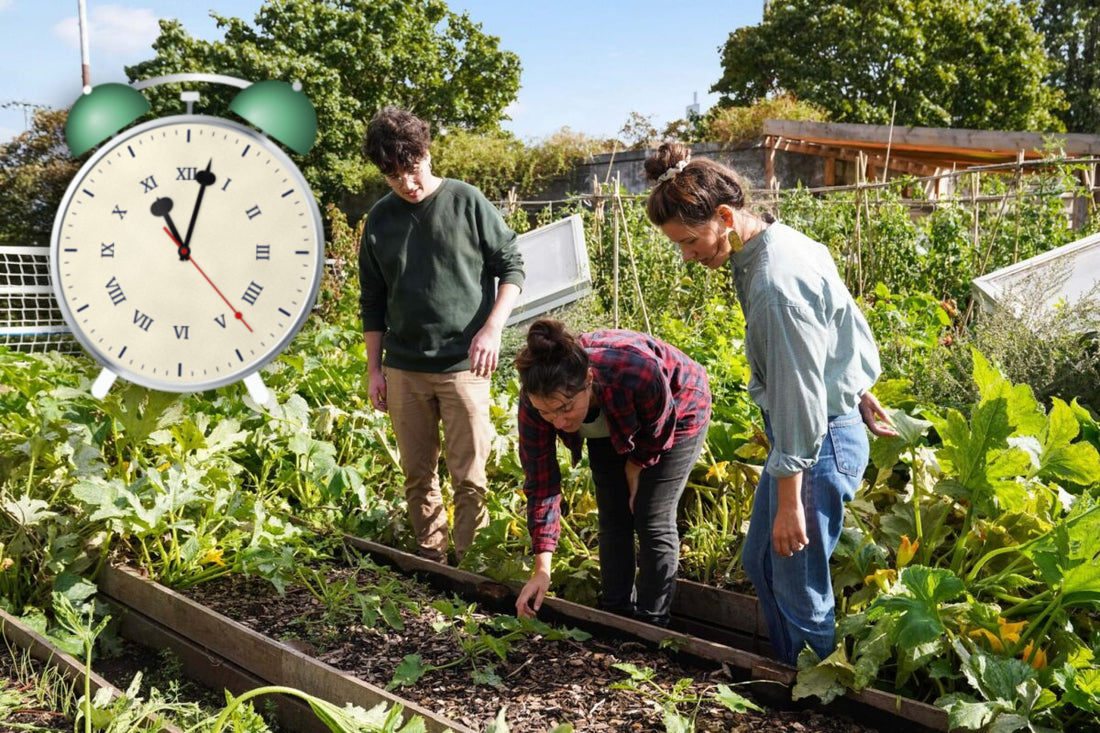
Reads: 11 h 02 min 23 s
